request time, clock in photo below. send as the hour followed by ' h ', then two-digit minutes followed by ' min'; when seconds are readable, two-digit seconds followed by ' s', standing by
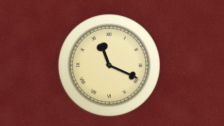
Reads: 11 h 19 min
